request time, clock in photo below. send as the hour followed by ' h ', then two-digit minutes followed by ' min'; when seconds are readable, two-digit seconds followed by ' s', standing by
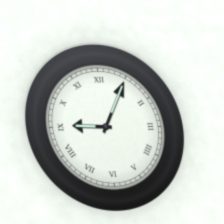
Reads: 9 h 05 min
